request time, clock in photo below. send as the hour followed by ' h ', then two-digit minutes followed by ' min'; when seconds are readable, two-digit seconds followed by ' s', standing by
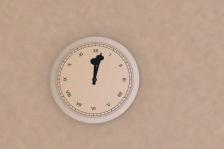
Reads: 12 h 02 min
